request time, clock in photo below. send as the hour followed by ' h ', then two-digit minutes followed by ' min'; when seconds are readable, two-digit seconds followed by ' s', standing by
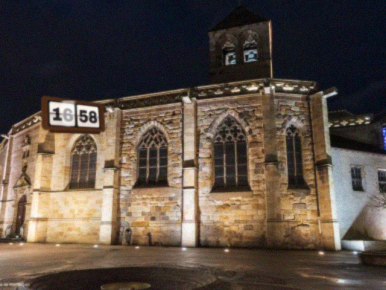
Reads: 16 h 58 min
